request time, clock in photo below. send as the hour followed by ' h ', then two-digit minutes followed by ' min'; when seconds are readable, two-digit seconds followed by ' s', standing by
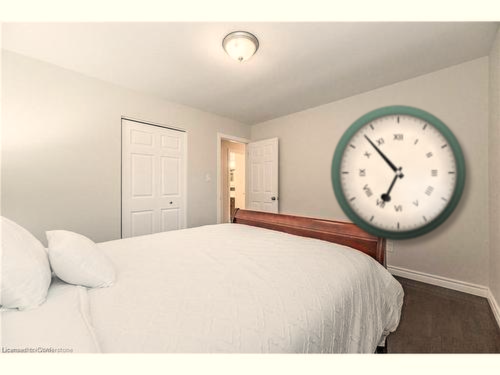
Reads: 6 h 53 min
